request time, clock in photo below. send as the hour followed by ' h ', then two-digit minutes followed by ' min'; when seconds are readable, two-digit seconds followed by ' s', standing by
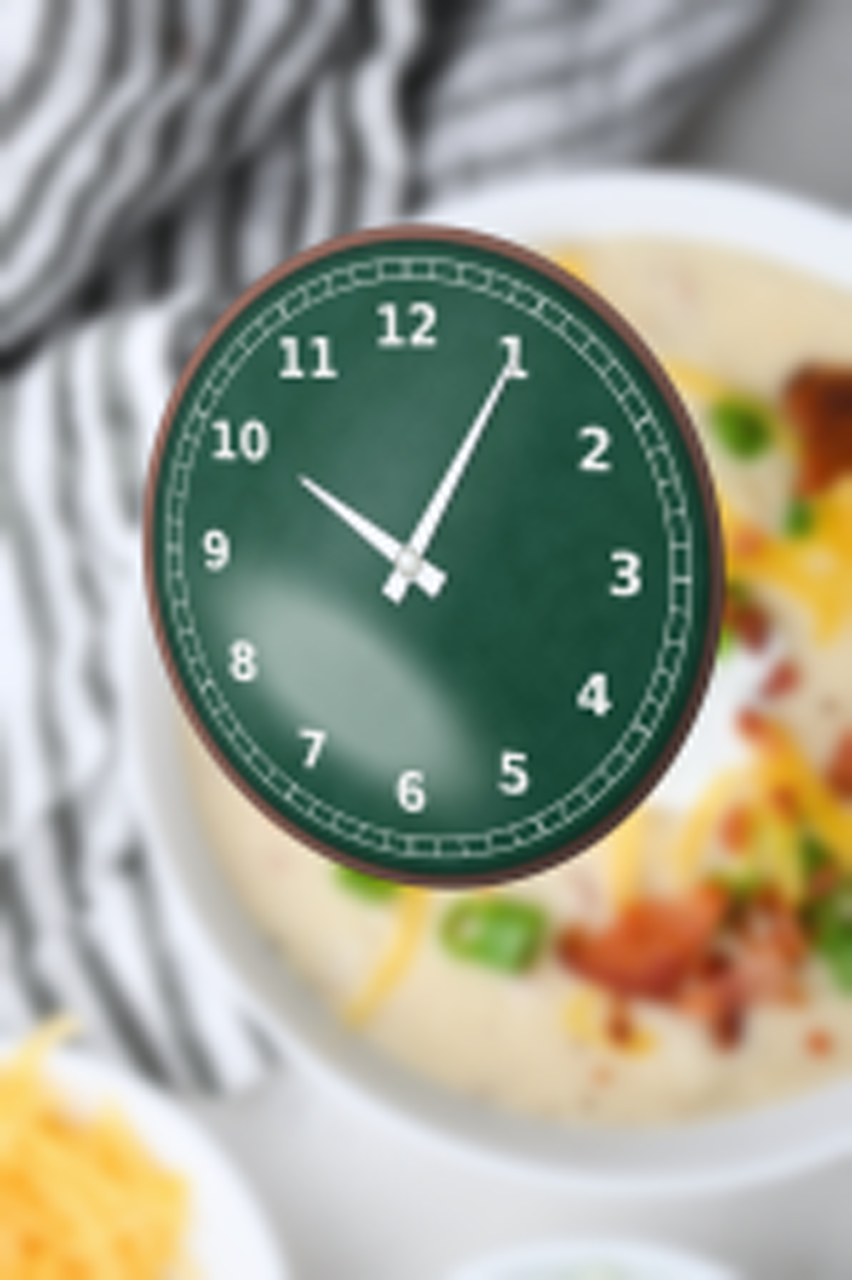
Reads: 10 h 05 min
